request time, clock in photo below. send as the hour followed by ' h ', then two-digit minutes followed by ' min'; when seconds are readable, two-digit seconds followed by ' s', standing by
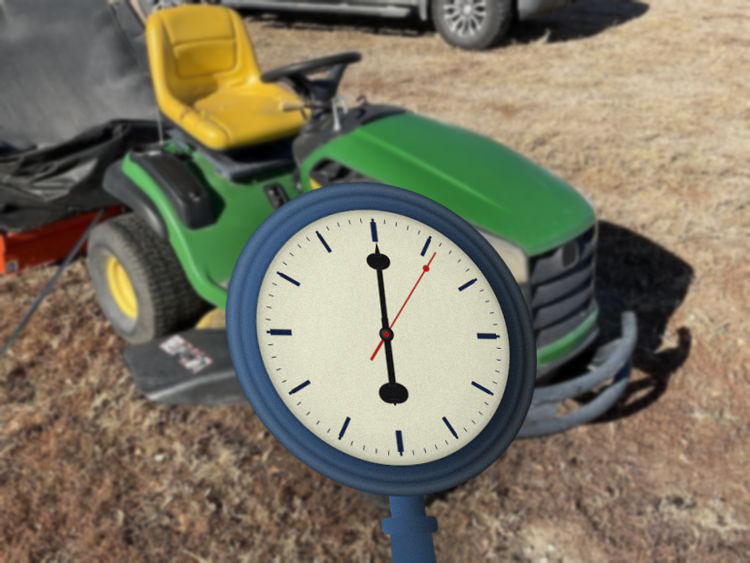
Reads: 6 h 00 min 06 s
